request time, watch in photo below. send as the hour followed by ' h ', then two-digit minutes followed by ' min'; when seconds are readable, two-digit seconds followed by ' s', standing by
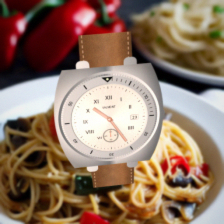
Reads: 10 h 25 min
